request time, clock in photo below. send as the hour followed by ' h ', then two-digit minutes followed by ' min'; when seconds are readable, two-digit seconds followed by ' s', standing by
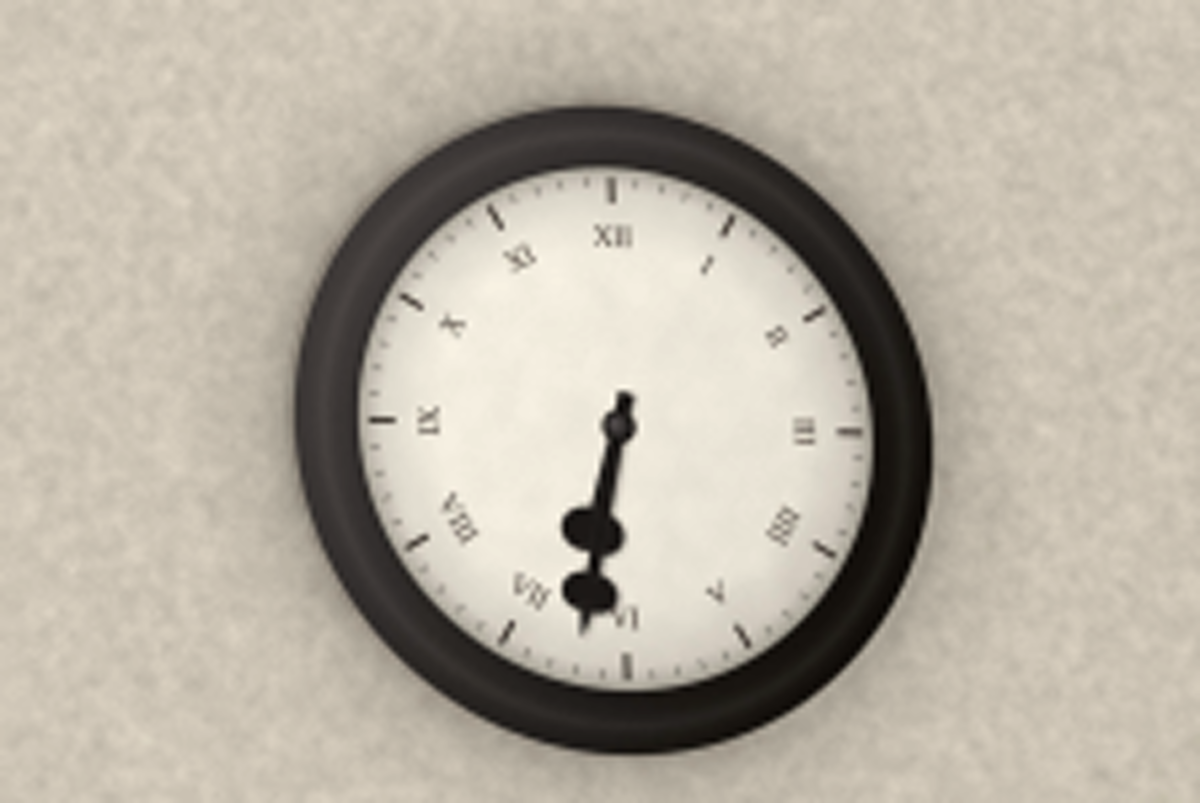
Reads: 6 h 32 min
